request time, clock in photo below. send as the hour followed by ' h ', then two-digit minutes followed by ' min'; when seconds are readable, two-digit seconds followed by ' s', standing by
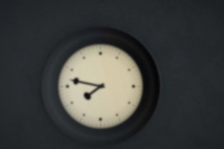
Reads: 7 h 47 min
